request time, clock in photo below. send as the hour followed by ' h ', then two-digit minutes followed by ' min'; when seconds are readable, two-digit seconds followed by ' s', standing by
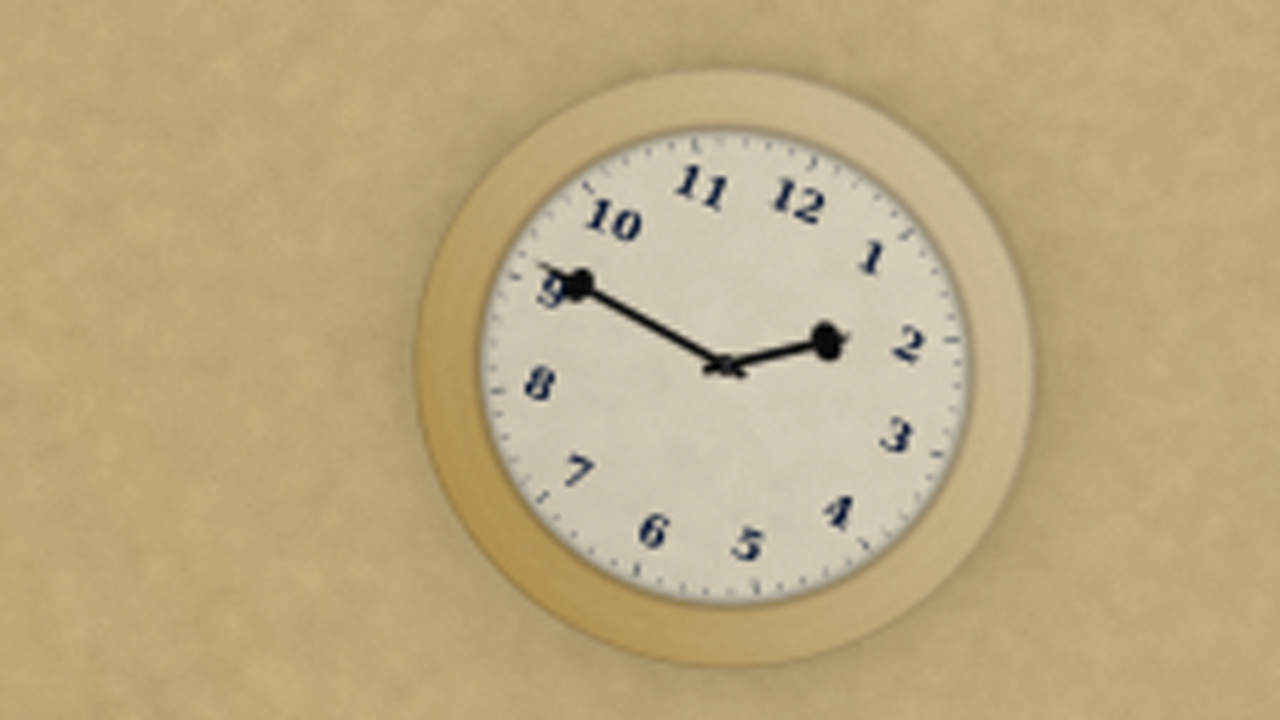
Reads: 1 h 46 min
